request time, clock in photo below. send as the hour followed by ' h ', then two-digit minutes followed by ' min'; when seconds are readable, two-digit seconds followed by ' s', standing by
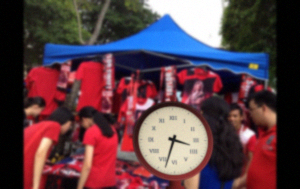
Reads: 3 h 33 min
